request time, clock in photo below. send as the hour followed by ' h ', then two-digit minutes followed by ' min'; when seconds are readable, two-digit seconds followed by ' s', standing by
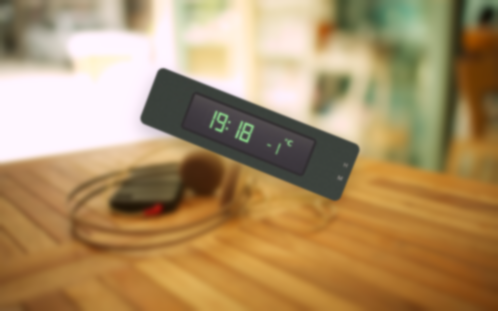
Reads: 19 h 18 min
